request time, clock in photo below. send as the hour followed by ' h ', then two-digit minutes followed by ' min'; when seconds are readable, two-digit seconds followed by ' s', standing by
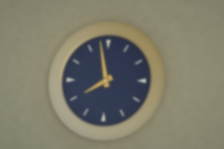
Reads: 7 h 58 min
